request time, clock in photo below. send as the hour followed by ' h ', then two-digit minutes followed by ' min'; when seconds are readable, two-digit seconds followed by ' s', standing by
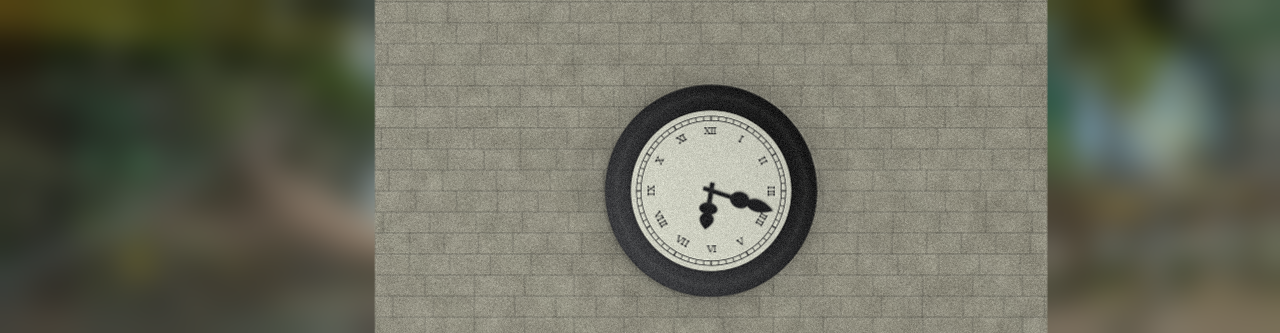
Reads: 6 h 18 min
